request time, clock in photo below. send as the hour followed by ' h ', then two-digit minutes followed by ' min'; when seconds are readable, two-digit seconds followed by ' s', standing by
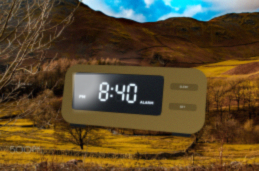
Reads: 8 h 40 min
